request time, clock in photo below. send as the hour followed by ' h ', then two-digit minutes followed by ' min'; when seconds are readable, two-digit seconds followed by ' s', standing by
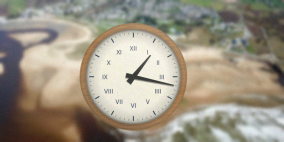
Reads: 1 h 17 min
